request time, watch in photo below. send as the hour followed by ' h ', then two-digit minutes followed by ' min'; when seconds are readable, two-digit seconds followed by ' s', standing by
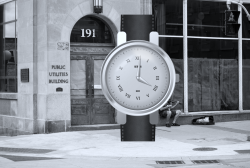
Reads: 4 h 01 min
